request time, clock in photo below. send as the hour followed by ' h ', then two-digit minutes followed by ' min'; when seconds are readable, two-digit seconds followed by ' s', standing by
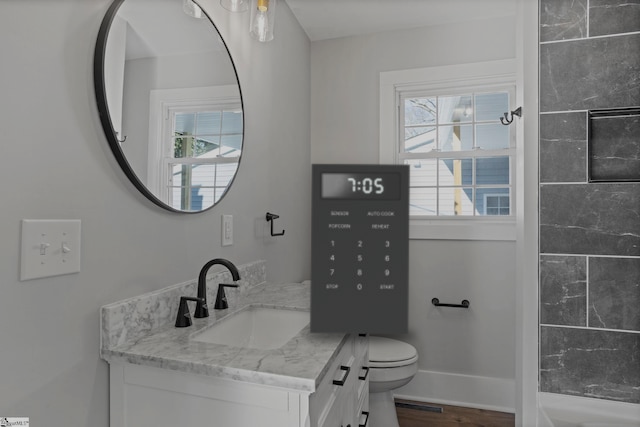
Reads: 7 h 05 min
